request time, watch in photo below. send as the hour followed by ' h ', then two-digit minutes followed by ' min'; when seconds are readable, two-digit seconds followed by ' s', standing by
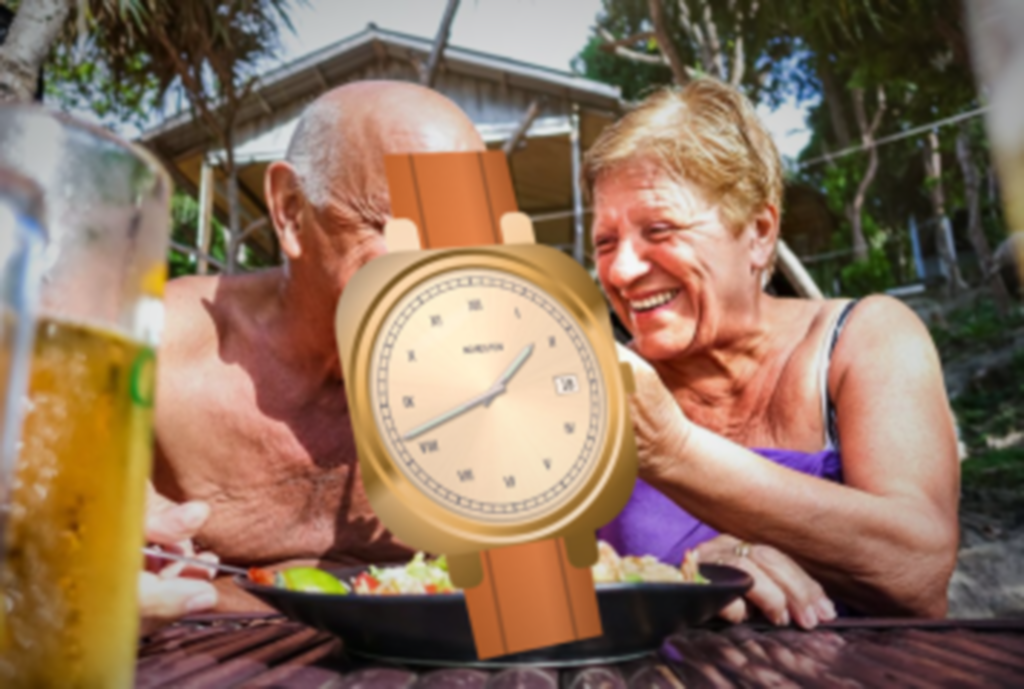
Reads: 1 h 42 min
